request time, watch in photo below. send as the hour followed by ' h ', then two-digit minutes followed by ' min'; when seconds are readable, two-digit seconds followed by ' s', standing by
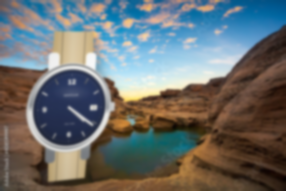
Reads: 4 h 21 min
